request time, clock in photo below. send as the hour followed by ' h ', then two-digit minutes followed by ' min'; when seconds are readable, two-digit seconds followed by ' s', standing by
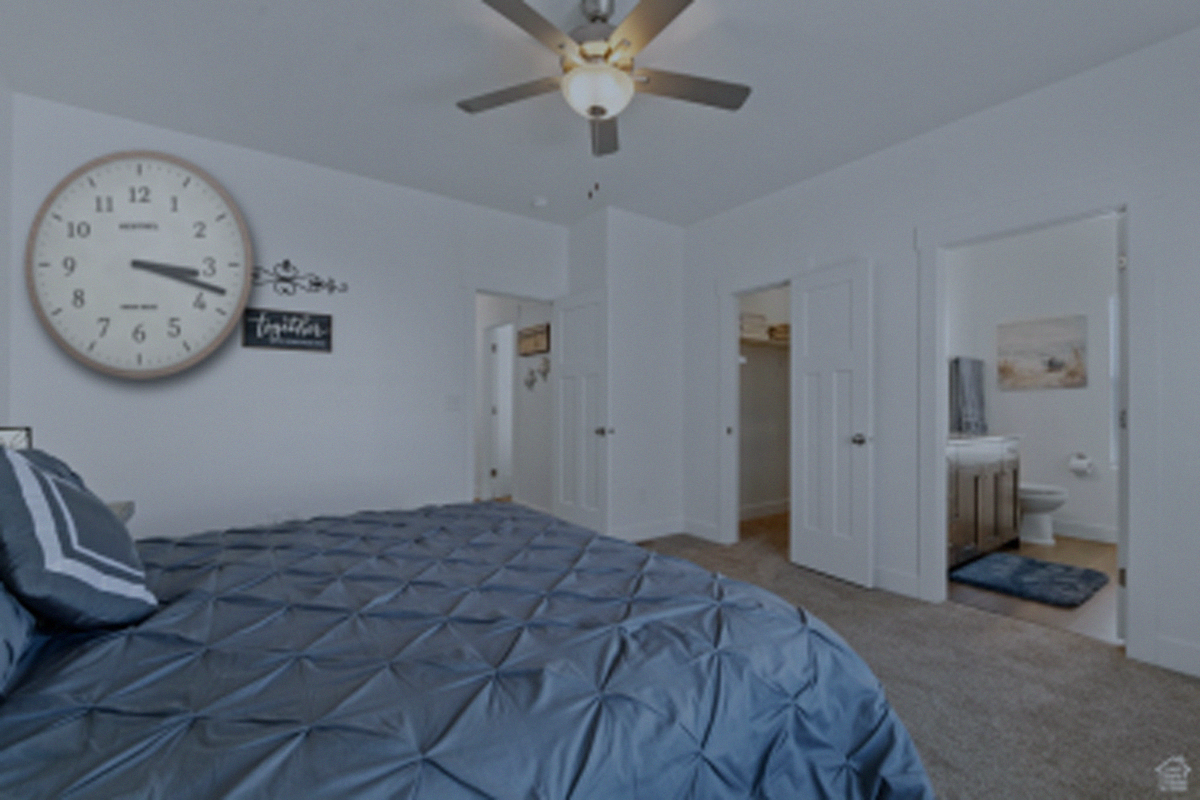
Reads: 3 h 18 min
